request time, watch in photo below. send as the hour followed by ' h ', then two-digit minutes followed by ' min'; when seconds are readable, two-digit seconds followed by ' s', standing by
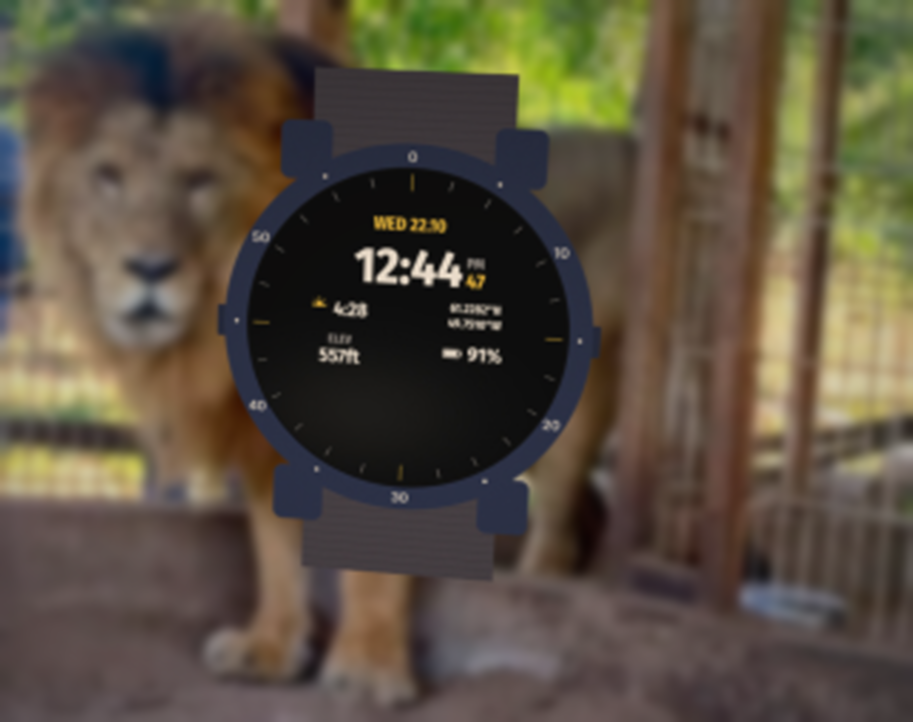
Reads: 12 h 44 min
